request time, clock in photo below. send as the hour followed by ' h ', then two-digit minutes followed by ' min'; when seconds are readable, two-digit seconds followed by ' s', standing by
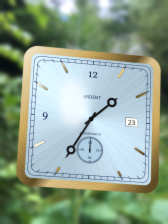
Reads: 1 h 35 min
